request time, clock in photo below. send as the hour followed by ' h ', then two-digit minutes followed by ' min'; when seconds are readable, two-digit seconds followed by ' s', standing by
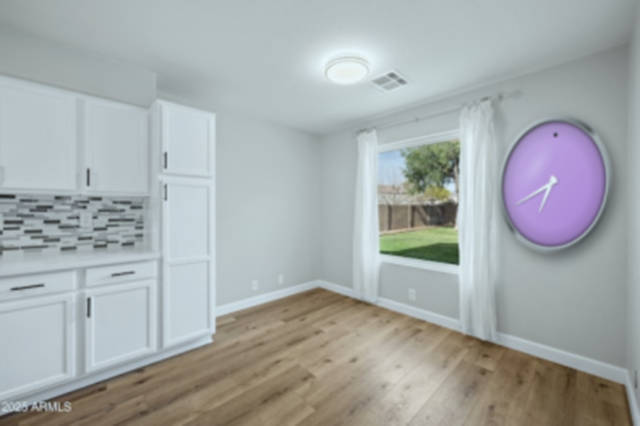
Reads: 6 h 40 min
